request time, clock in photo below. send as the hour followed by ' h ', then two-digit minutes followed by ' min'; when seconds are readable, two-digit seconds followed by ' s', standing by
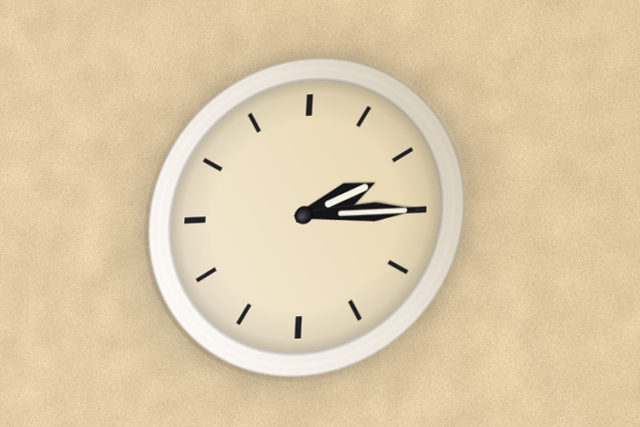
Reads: 2 h 15 min
